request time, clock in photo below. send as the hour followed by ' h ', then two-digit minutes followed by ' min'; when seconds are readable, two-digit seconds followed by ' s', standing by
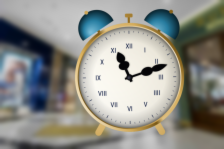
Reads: 11 h 12 min
